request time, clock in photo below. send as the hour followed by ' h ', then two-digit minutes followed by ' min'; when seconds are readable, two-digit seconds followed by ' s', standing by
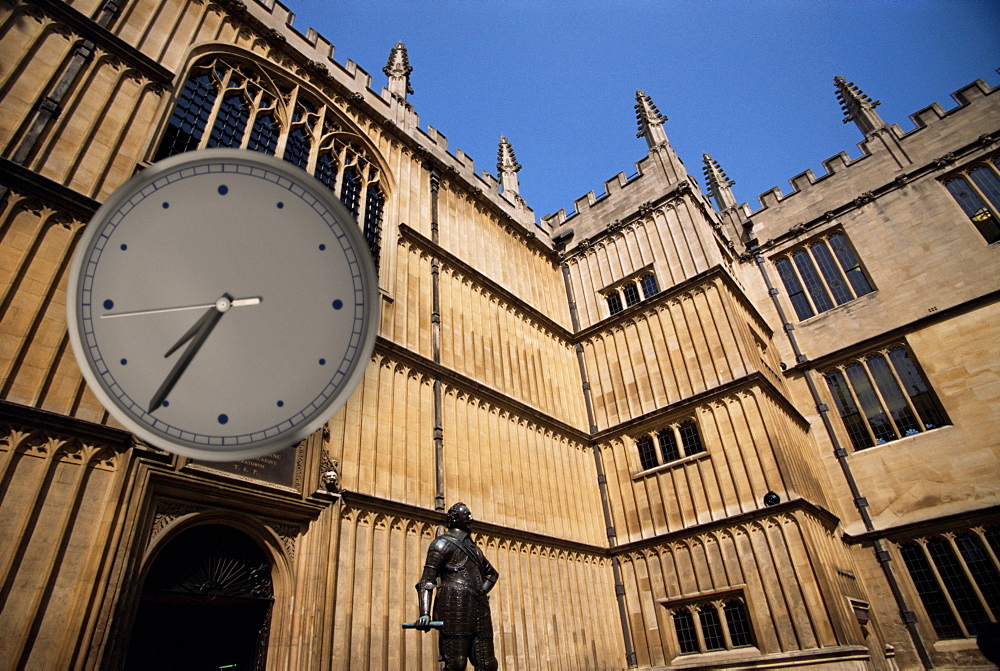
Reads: 7 h 35 min 44 s
